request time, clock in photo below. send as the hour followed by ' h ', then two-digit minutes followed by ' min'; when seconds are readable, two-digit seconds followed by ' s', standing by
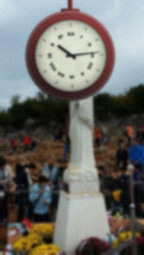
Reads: 10 h 14 min
